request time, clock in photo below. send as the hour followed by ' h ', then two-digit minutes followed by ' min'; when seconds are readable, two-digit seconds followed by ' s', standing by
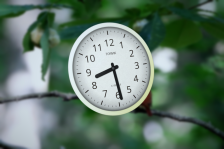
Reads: 8 h 29 min
